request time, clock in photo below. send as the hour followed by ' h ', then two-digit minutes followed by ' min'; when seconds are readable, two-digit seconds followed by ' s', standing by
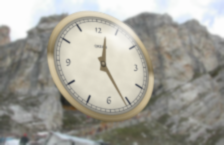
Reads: 12 h 26 min
